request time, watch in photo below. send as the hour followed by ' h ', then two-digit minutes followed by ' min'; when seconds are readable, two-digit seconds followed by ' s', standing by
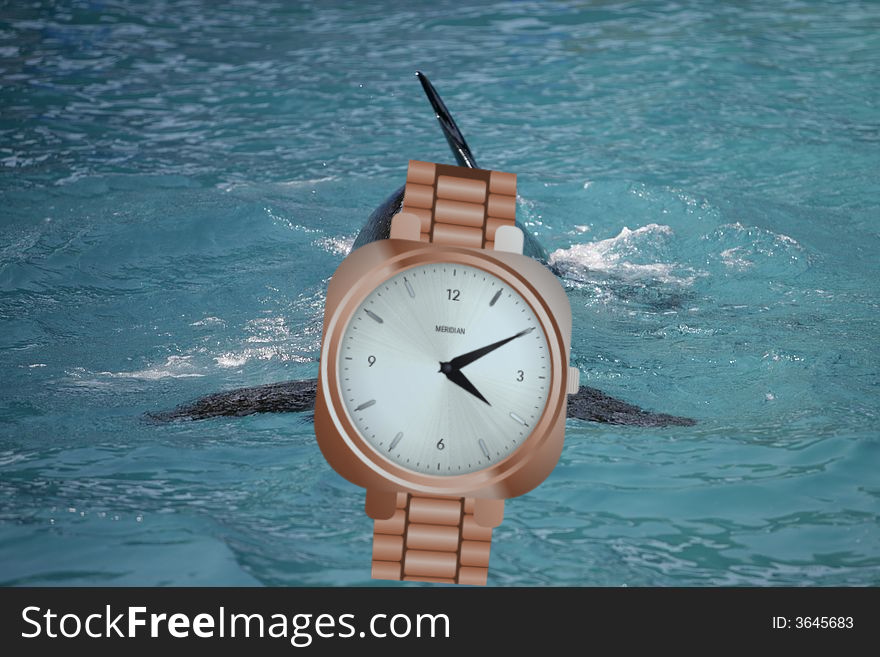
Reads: 4 h 10 min
